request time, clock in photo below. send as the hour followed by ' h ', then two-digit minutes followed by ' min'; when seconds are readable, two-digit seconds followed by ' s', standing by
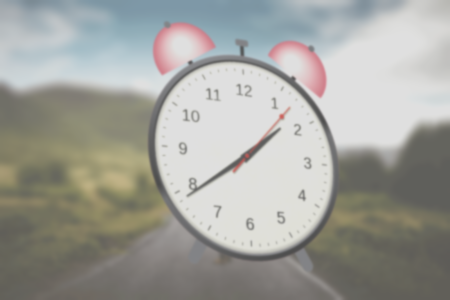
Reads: 1 h 39 min 07 s
